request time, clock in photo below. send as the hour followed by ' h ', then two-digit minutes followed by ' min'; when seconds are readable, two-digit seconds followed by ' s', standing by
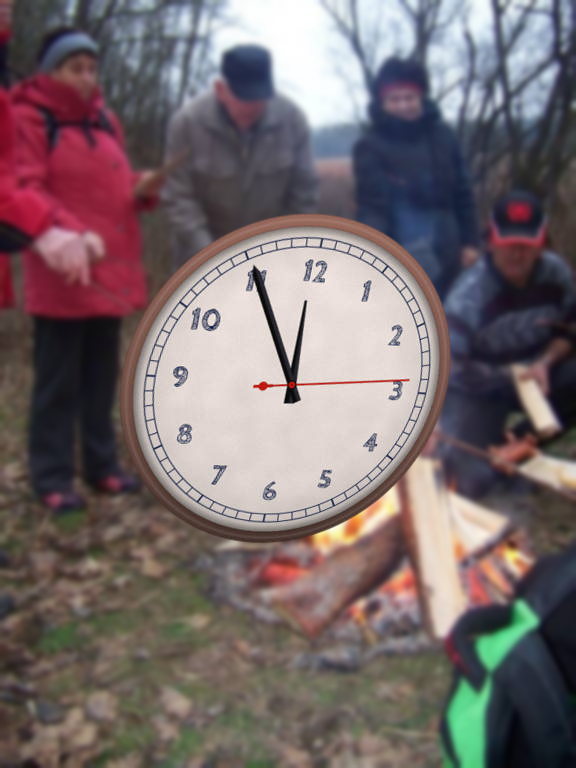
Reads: 11 h 55 min 14 s
